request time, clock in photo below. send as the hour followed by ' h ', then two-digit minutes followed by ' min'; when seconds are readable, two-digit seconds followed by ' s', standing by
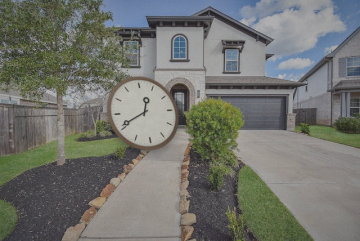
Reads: 12 h 41 min
